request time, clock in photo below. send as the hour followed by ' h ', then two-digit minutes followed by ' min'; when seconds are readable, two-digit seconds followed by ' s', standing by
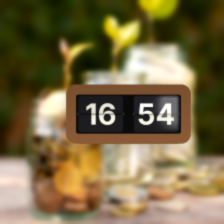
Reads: 16 h 54 min
